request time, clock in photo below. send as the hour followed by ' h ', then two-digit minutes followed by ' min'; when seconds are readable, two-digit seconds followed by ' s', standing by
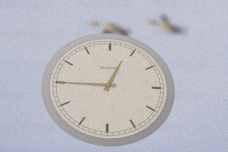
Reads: 12 h 45 min
